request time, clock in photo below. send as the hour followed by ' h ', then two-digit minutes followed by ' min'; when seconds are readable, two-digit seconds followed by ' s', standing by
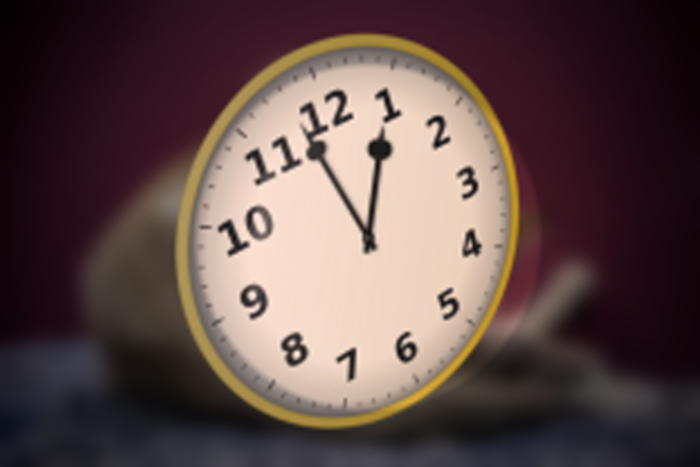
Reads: 12 h 58 min
